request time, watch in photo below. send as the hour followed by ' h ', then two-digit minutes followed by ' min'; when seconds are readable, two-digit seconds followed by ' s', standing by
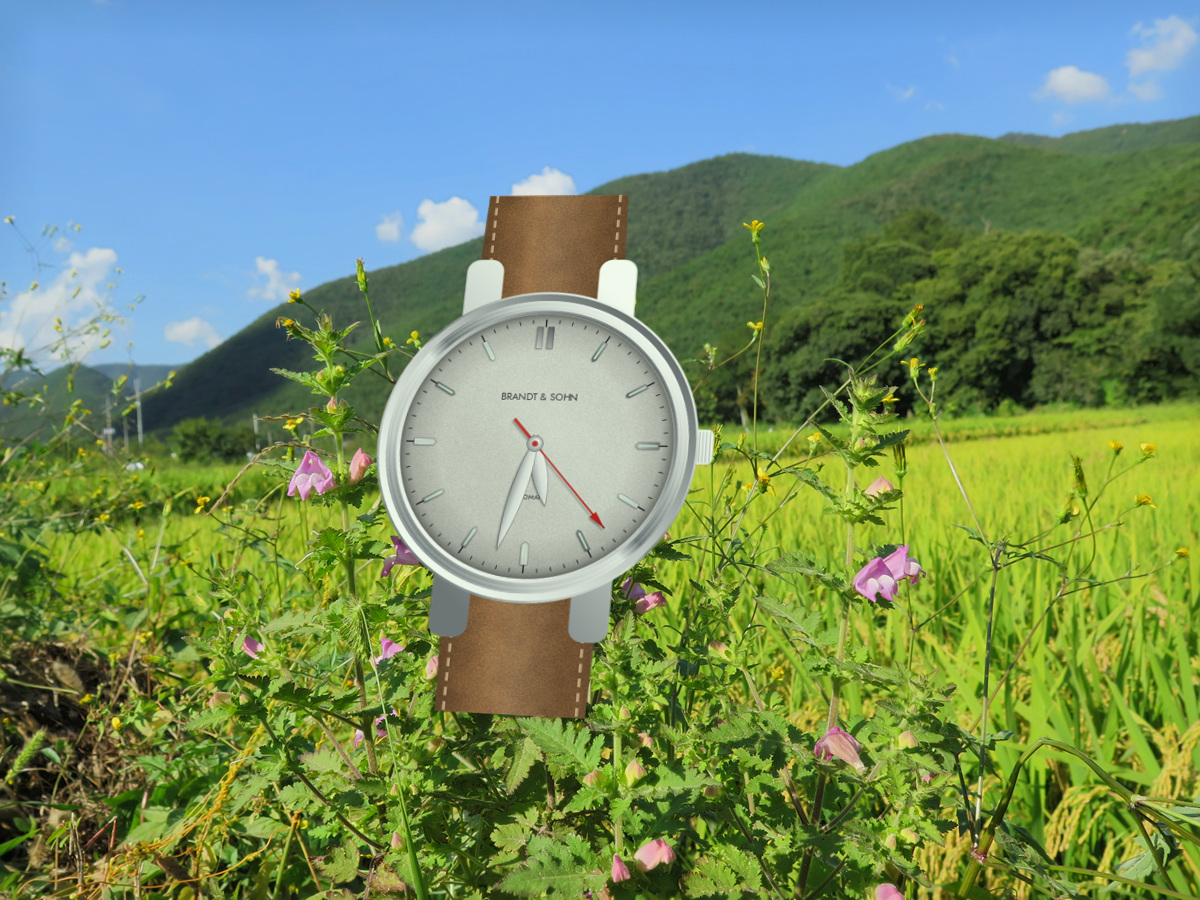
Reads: 5 h 32 min 23 s
